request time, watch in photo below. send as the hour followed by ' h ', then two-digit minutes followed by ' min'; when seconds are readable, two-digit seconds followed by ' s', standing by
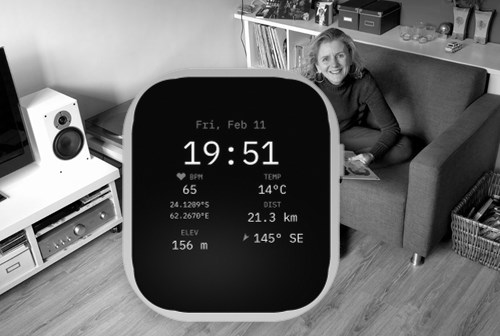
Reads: 19 h 51 min
